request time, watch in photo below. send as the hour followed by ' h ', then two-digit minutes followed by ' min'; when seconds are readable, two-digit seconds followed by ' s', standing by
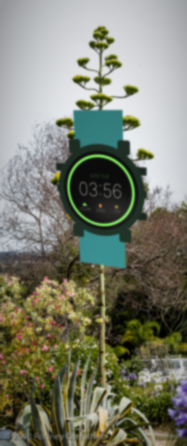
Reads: 3 h 56 min
